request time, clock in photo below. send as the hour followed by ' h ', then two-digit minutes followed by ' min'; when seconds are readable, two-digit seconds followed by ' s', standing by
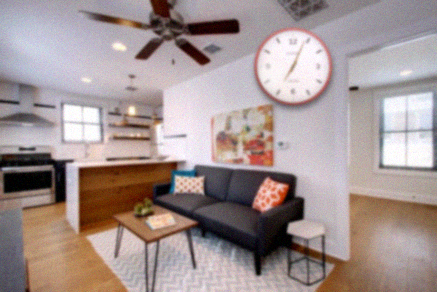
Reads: 7 h 04 min
